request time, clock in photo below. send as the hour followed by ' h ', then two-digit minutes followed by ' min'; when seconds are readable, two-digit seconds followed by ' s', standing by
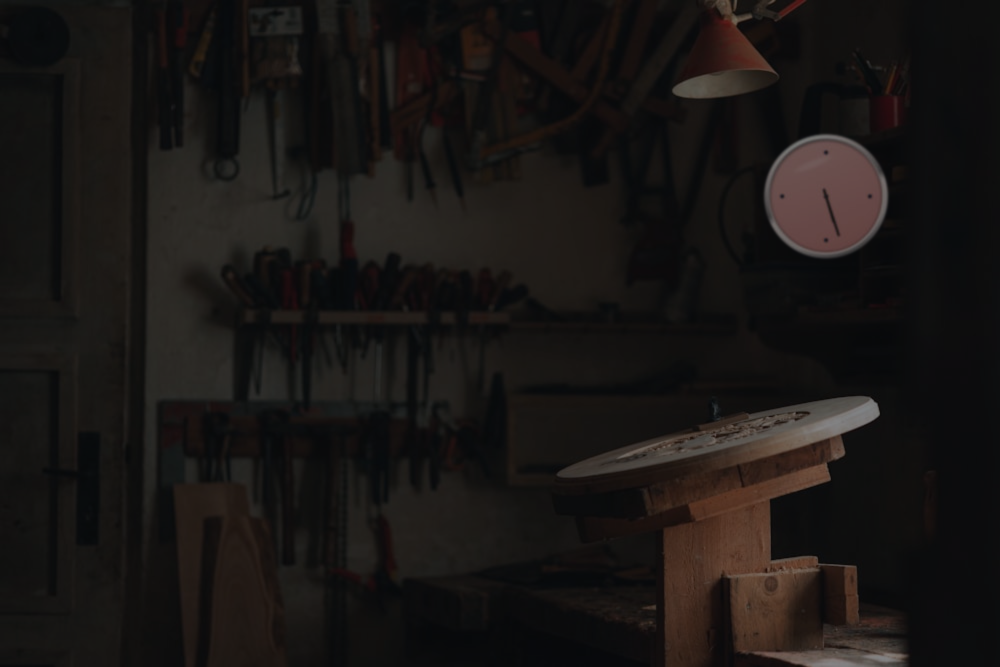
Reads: 5 h 27 min
